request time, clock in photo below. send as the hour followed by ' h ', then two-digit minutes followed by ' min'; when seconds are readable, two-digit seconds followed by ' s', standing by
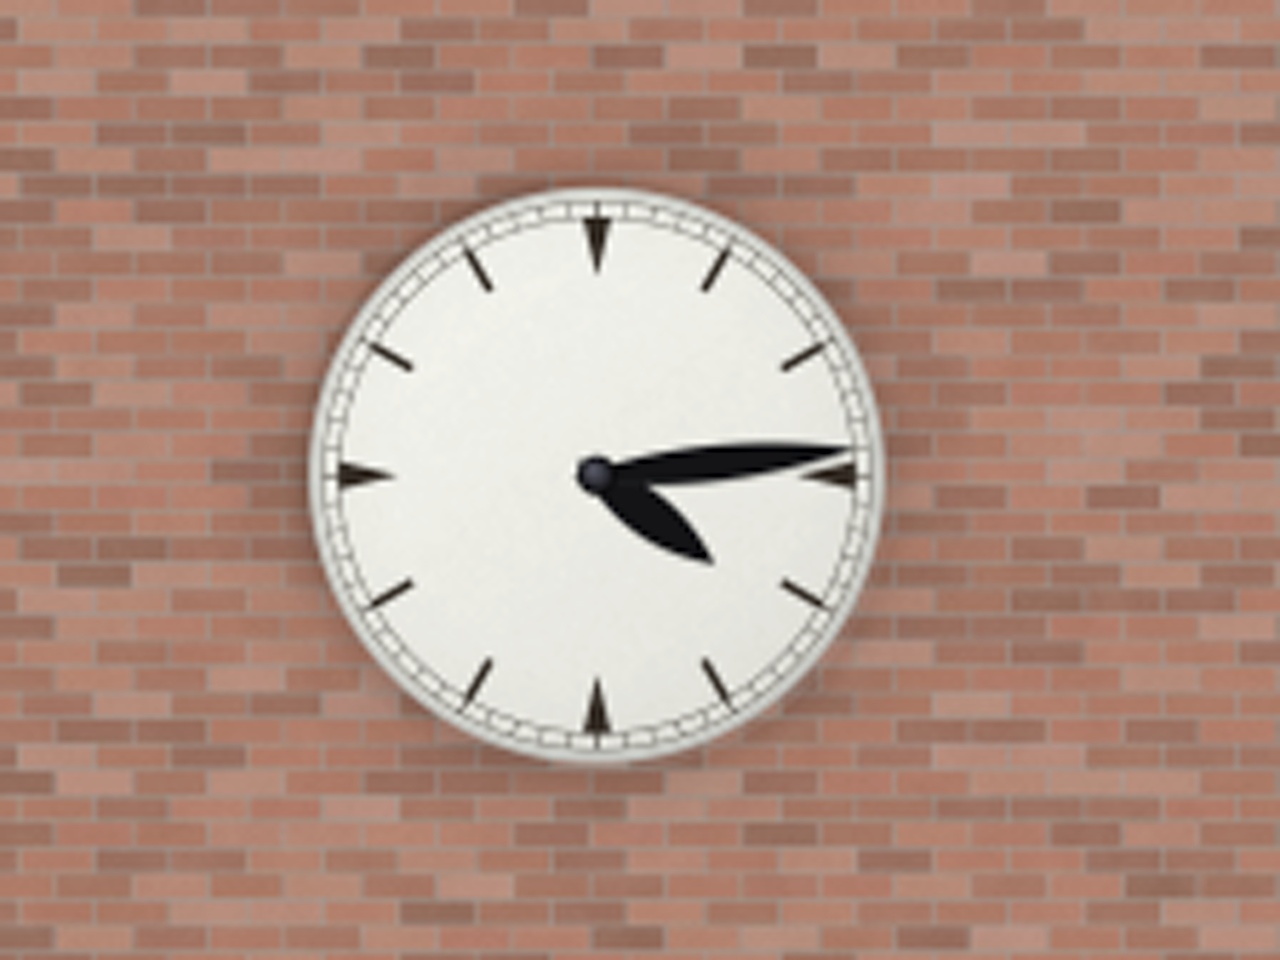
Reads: 4 h 14 min
